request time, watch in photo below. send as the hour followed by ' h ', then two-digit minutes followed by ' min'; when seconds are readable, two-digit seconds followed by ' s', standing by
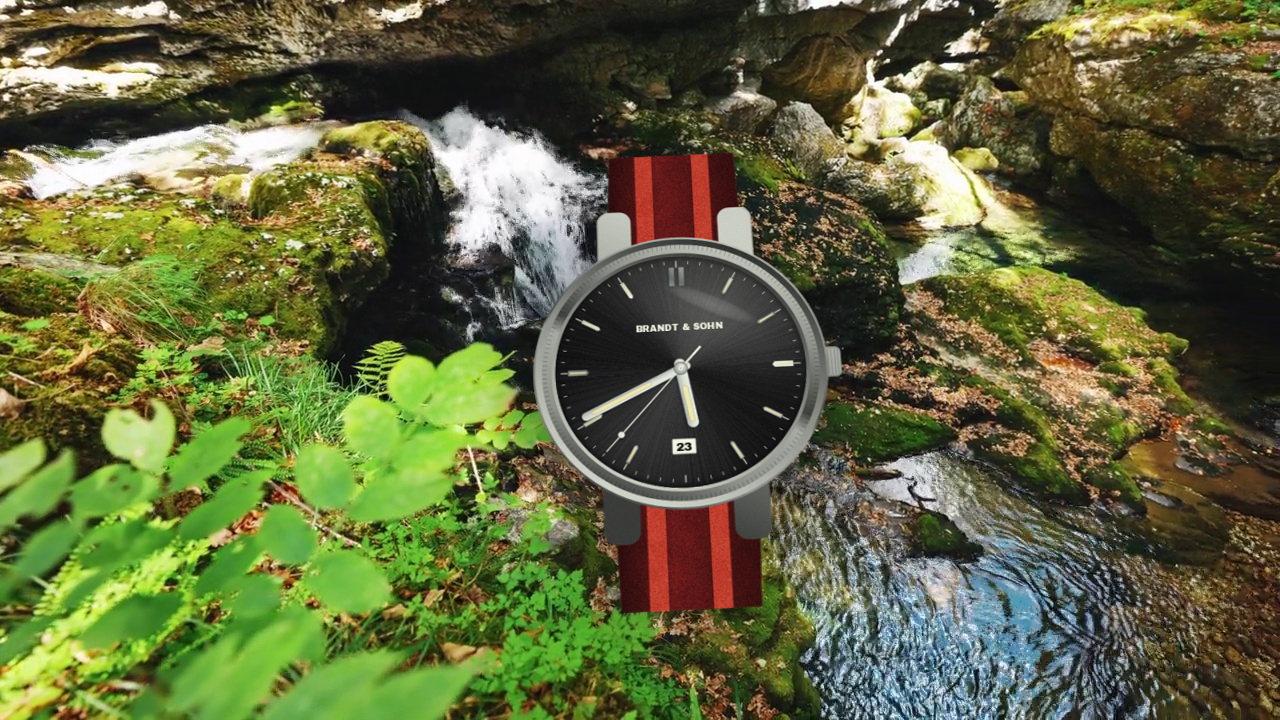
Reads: 5 h 40 min 37 s
